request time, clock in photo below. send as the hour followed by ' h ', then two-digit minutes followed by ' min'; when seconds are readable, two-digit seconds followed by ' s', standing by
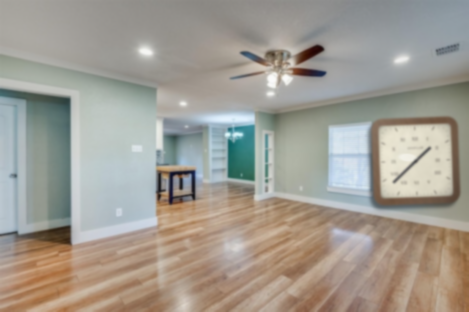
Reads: 1 h 38 min
